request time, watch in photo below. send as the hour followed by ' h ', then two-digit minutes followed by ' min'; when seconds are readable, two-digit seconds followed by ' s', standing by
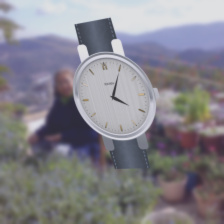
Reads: 4 h 05 min
